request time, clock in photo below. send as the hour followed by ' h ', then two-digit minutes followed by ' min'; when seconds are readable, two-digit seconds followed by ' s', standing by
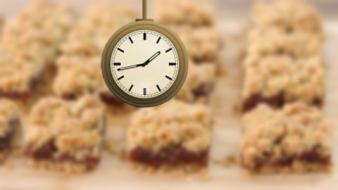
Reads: 1 h 43 min
